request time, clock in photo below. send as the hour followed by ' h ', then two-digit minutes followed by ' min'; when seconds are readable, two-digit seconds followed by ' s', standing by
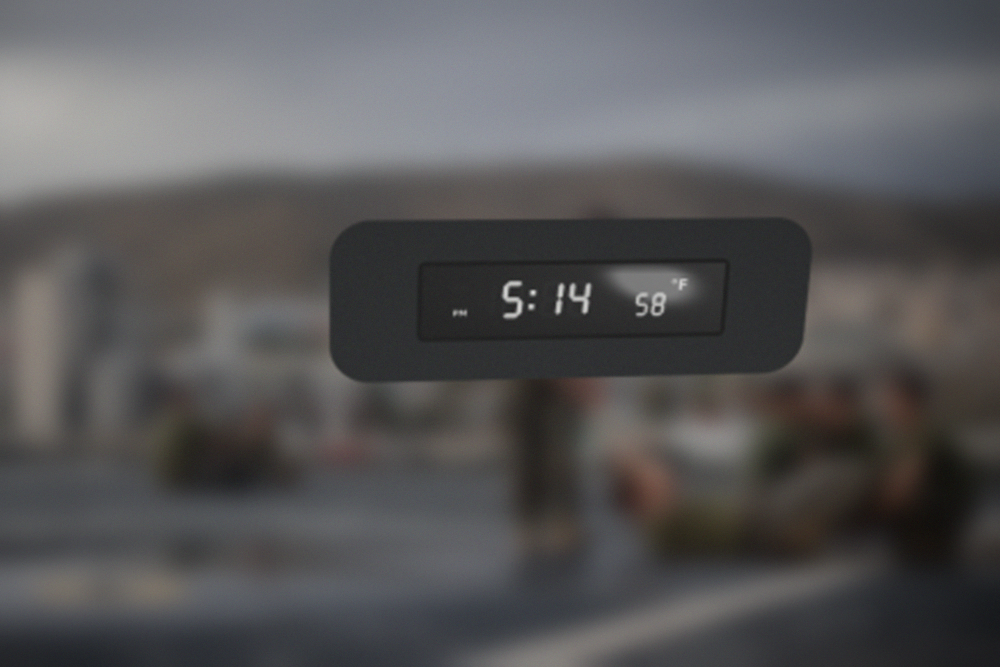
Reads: 5 h 14 min
